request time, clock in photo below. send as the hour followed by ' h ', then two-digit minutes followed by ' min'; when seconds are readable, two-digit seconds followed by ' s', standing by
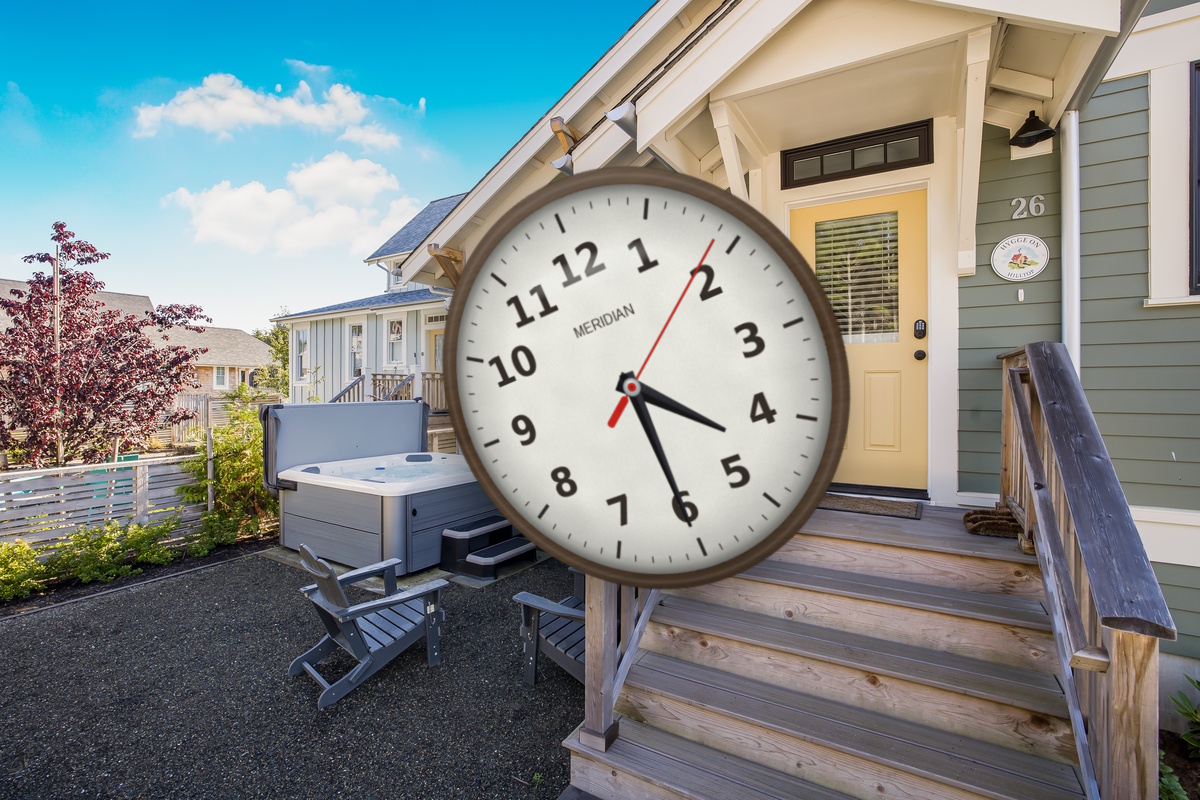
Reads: 4 h 30 min 09 s
